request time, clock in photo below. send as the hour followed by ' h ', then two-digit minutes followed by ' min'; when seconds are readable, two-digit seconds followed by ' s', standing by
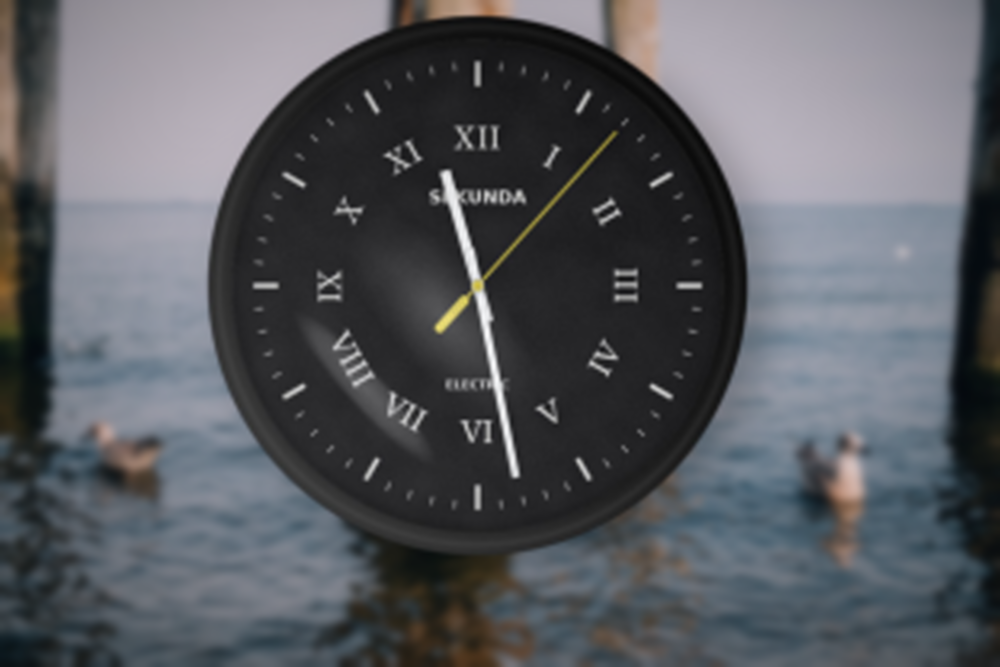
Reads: 11 h 28 min 07 s
